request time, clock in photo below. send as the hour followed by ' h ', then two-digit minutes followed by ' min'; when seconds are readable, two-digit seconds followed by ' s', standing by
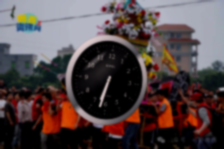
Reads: 6 h 32 min
